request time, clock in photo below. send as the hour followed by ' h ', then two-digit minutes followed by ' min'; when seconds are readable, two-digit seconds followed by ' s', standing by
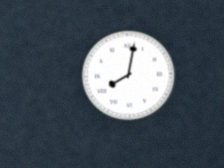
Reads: 8 h 02 min
